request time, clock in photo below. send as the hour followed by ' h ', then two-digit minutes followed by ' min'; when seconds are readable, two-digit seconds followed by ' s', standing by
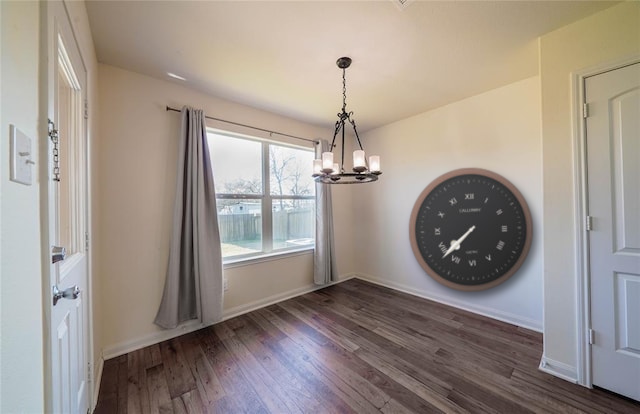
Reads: 7 h 38 min
